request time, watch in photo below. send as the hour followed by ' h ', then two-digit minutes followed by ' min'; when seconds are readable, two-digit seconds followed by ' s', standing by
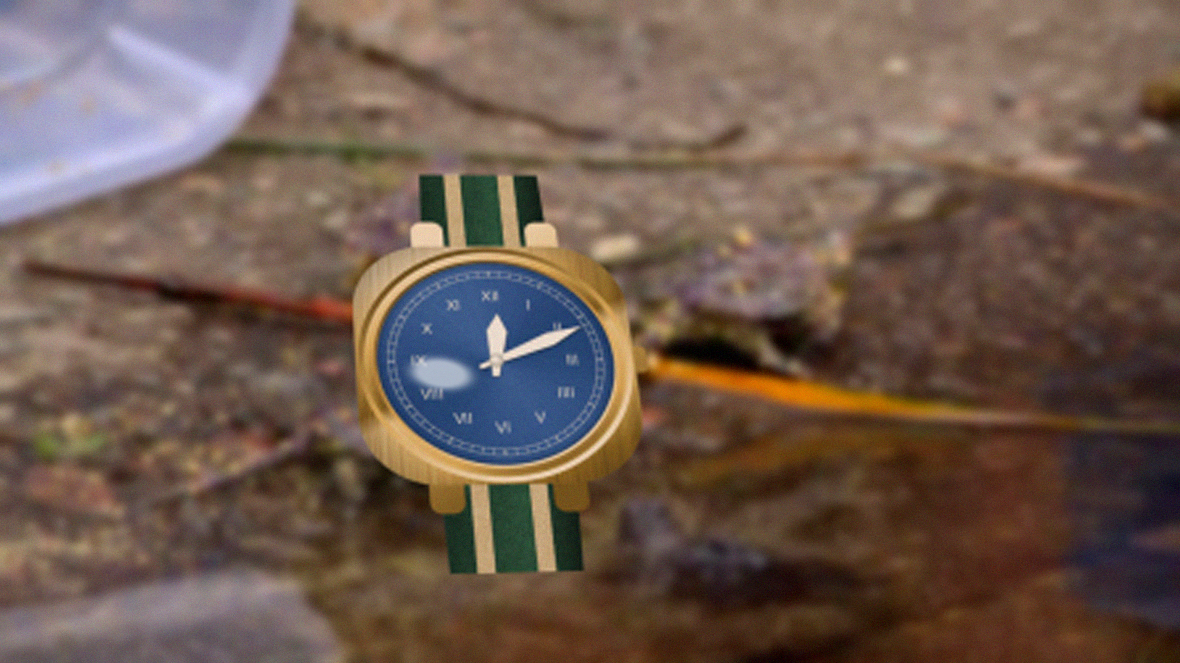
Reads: 12 h 11 min
